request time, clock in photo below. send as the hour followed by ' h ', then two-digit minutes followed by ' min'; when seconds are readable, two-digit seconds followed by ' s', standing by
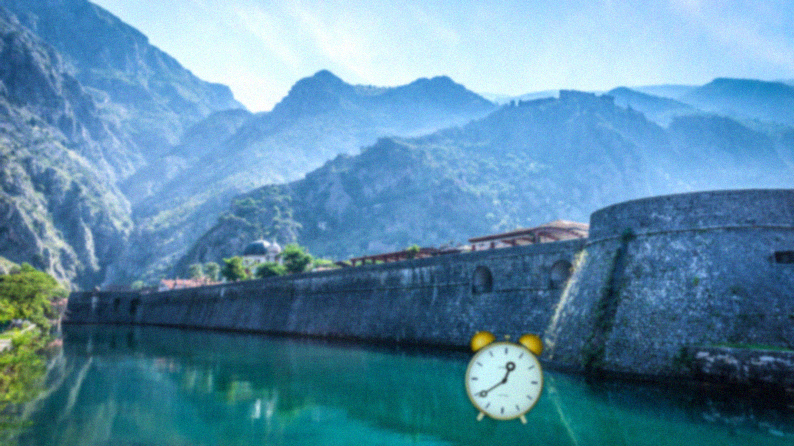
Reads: 12 h 39 min
